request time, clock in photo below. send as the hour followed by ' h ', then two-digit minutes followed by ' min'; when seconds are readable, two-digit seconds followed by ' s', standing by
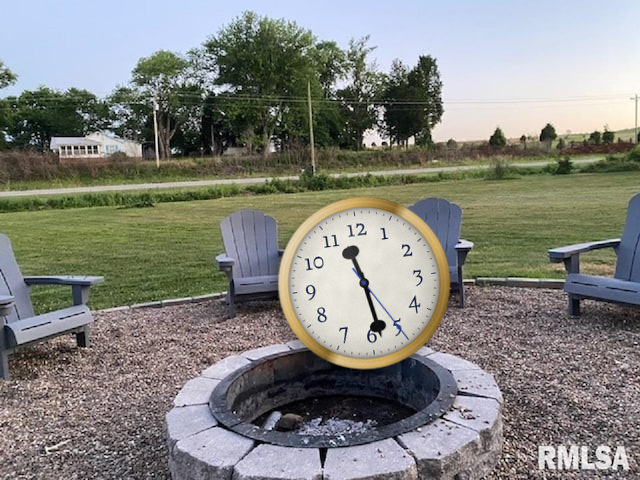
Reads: 11 h 28 min 25 s
